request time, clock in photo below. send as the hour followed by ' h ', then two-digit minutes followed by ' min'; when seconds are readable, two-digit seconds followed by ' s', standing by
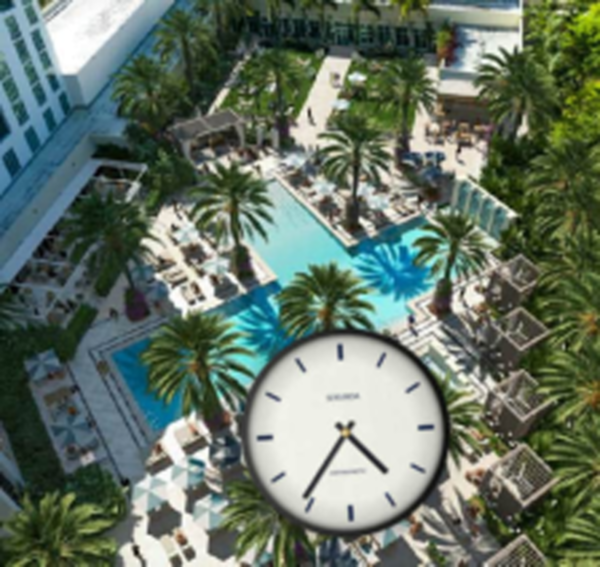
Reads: 4 h 36 min
